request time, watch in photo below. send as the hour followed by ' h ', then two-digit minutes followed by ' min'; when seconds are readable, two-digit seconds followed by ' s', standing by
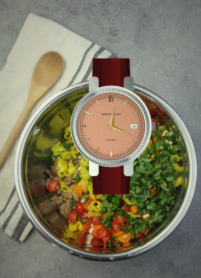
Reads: 12 h 19 min
